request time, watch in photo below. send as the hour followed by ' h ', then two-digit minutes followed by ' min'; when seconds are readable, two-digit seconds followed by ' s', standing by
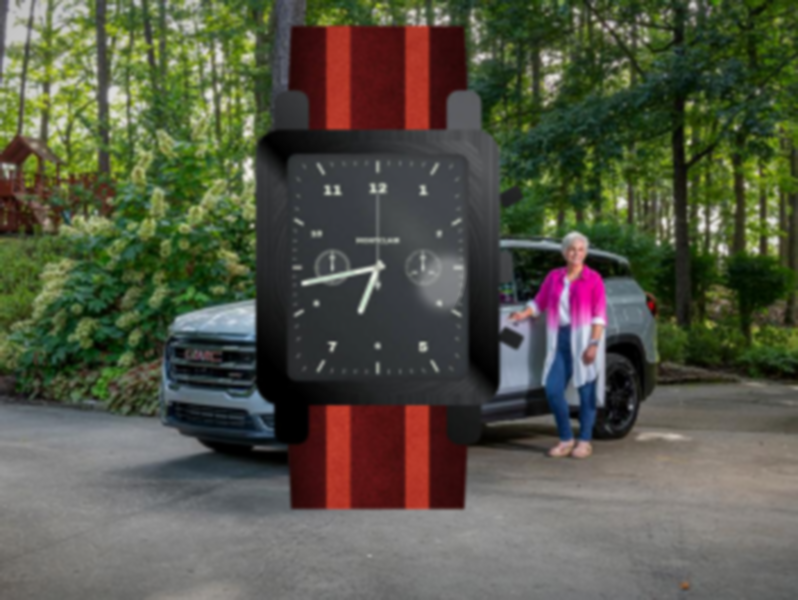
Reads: 6 h 43 min
